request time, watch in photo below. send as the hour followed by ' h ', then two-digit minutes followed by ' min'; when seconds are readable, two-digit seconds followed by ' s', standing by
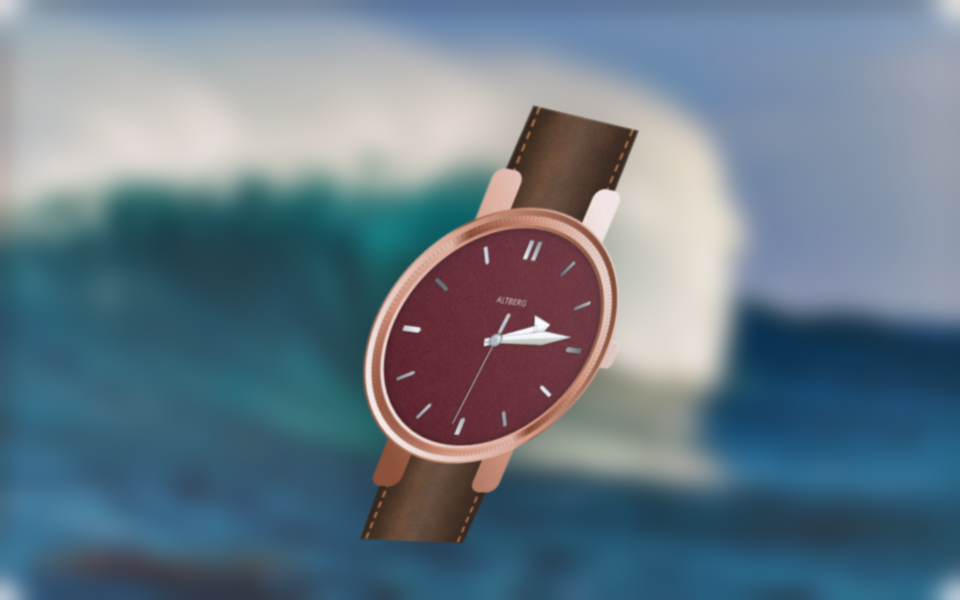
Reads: 2 h 13 min 31 s
